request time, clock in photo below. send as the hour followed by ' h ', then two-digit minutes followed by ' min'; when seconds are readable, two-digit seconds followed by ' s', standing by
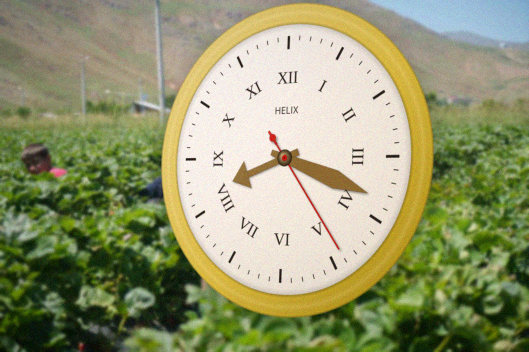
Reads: 8 h 18 min 24 s
